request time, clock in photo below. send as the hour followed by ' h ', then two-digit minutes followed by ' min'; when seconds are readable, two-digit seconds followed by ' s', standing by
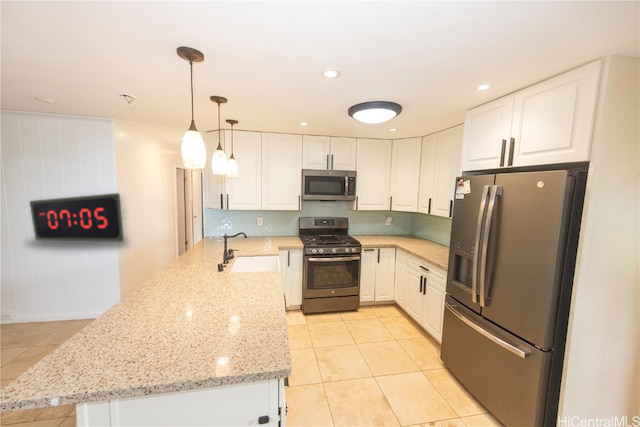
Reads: 7 h 05 min
